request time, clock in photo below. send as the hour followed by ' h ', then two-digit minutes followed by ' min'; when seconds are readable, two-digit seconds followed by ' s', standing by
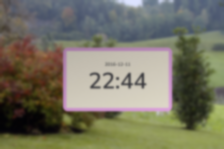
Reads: 22 h 44 min
